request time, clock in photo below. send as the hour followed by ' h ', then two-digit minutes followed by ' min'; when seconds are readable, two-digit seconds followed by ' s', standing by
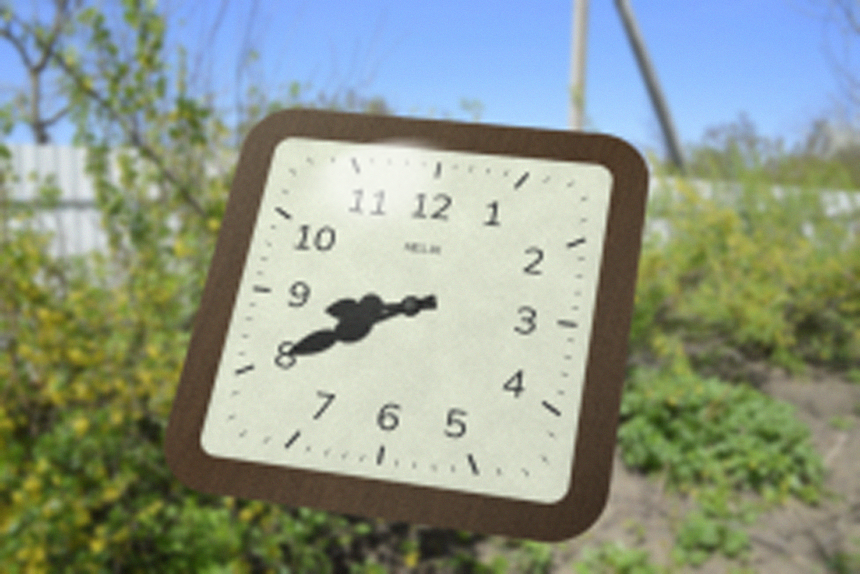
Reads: 8 h 40 min
